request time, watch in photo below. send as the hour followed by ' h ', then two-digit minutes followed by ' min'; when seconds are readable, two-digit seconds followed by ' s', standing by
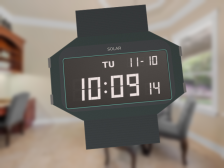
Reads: 10 h 09 min 14 s
